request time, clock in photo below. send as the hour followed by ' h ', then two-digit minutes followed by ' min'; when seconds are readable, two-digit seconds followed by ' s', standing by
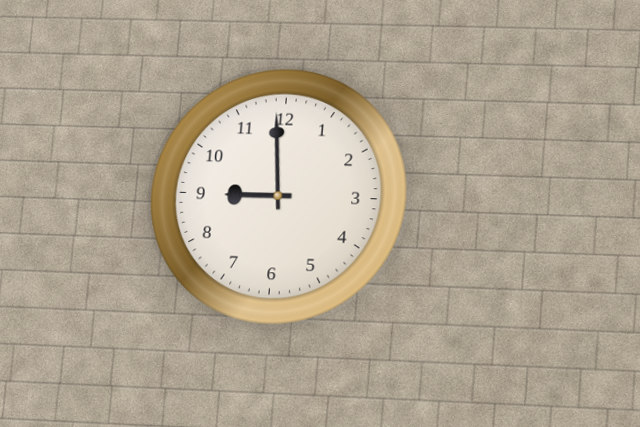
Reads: 8 h 59 min
